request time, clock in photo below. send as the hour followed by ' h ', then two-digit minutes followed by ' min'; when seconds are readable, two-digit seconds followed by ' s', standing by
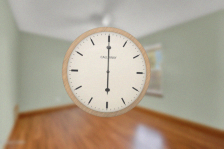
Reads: 6 h 00 min
